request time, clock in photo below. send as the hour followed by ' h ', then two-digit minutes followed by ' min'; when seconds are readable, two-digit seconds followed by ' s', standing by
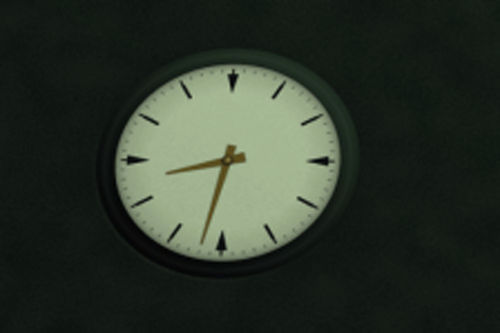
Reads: 8 h 32 min
